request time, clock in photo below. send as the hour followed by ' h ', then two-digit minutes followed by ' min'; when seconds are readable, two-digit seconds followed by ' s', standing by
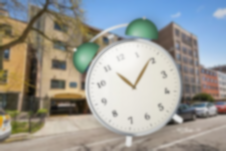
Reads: 11 h 09 min
